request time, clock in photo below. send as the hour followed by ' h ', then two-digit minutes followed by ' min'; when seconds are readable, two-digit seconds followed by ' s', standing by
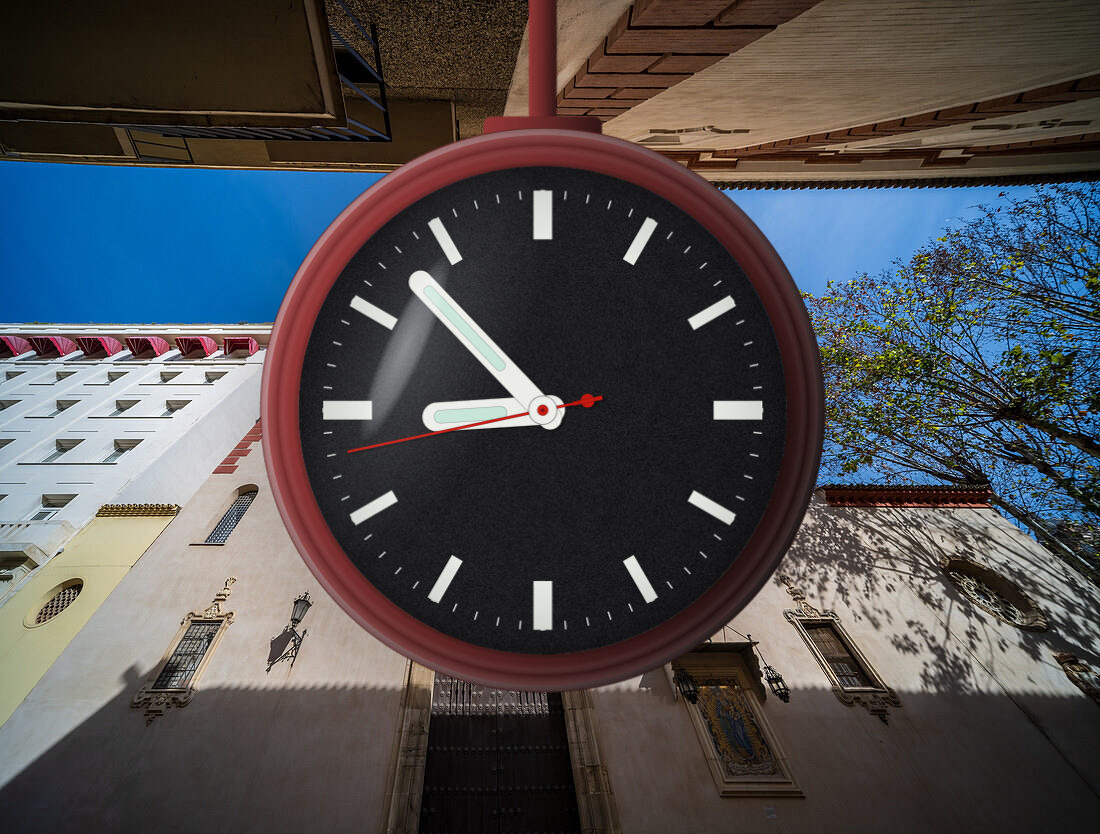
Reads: 8 h 52 min 43 s
